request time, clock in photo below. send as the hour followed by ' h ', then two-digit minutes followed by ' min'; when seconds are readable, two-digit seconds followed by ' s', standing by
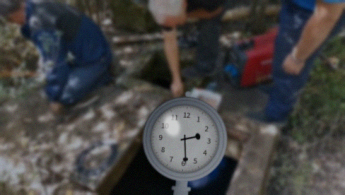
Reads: 2 h 29 min
